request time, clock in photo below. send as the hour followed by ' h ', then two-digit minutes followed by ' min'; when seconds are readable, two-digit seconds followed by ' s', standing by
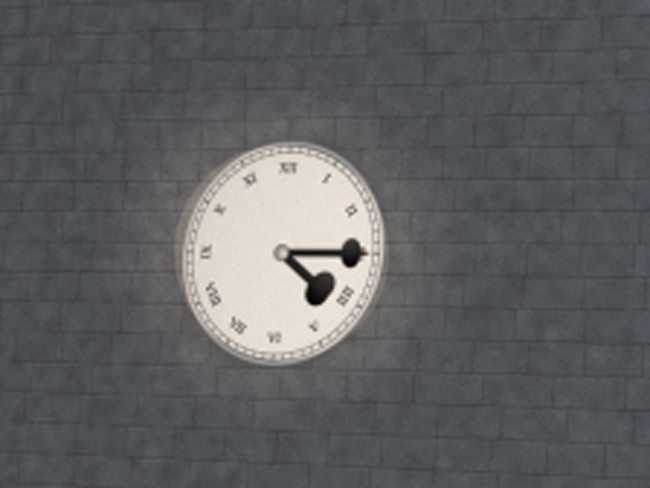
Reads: 4 h 15 min
